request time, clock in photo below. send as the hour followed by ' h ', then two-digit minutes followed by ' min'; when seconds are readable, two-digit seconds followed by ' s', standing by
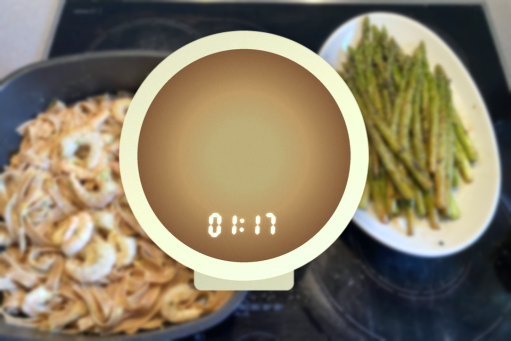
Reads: 1 h 17 min
